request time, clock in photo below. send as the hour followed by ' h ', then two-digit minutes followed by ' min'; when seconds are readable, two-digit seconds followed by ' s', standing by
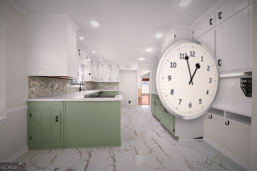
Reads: 12 h 57 min
